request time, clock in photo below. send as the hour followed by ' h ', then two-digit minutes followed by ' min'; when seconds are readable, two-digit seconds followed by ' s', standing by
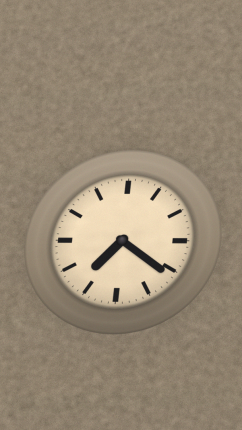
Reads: 7 h 21 min
